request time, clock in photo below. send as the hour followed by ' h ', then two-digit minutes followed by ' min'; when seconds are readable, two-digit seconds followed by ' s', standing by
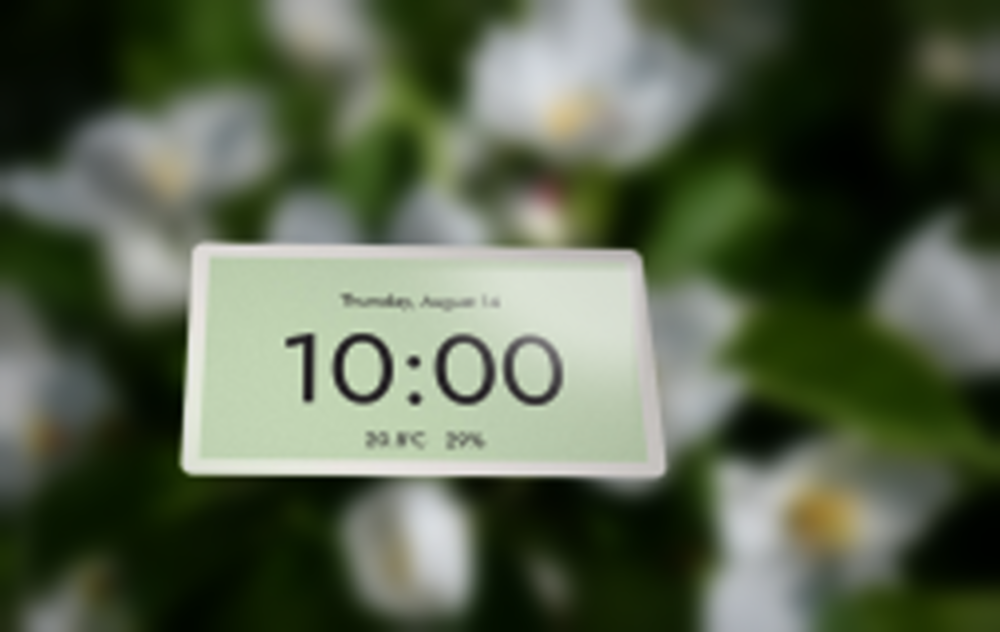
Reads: 10 h 00 min
